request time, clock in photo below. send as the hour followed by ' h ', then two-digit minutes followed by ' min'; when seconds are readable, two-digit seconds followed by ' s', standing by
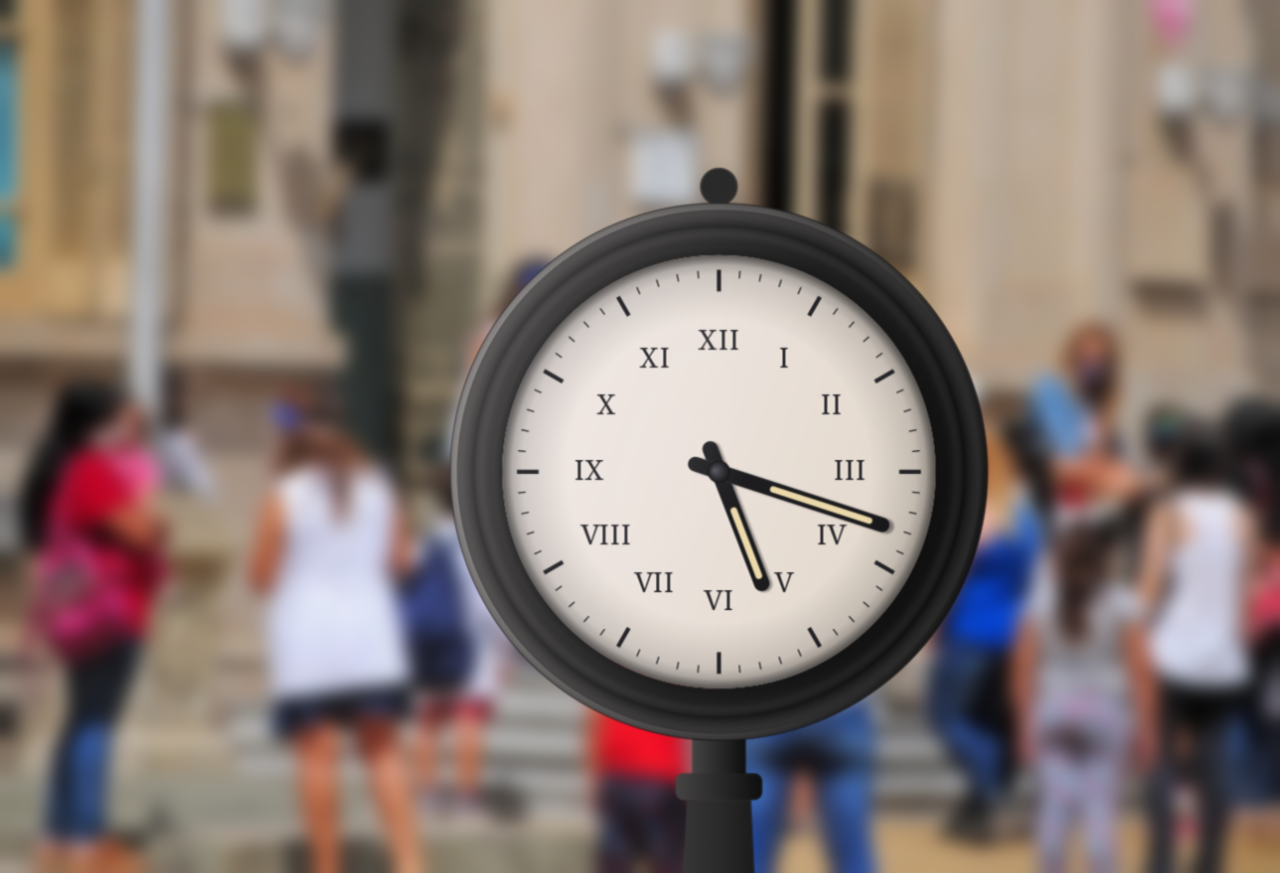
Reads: 5 h 18 min
